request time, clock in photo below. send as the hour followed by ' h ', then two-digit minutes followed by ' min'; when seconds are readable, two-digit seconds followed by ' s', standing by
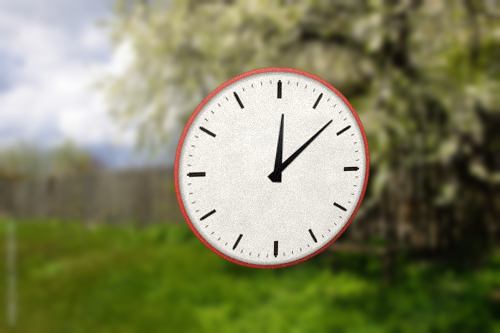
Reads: 12 h 08 min
